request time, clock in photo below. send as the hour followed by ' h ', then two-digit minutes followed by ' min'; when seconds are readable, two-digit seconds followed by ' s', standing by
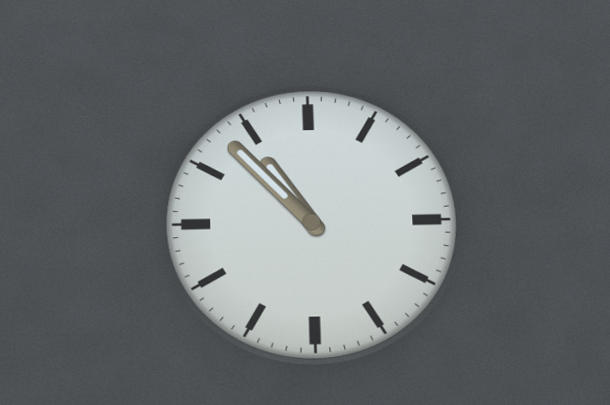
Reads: 10 h 53 min
